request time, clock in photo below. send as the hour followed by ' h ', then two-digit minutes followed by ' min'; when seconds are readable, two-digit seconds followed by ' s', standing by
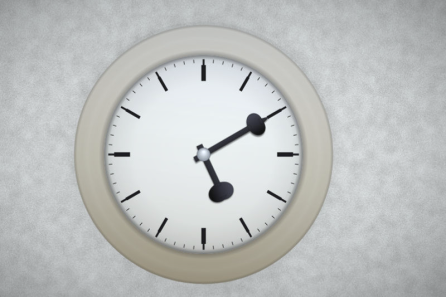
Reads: 5 h 10 min
